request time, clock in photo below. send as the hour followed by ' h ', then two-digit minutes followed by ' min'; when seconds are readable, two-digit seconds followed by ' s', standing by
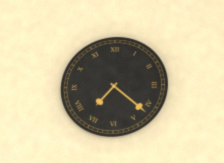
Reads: 7 h 22 min
